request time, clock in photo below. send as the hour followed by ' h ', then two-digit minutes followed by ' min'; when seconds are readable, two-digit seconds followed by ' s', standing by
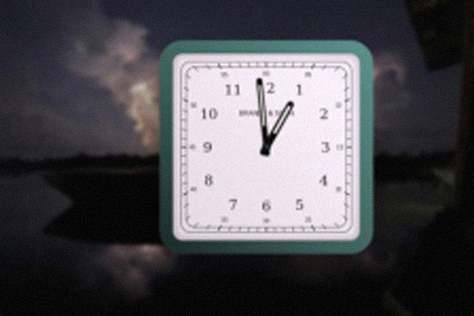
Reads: 12 h 59 min
